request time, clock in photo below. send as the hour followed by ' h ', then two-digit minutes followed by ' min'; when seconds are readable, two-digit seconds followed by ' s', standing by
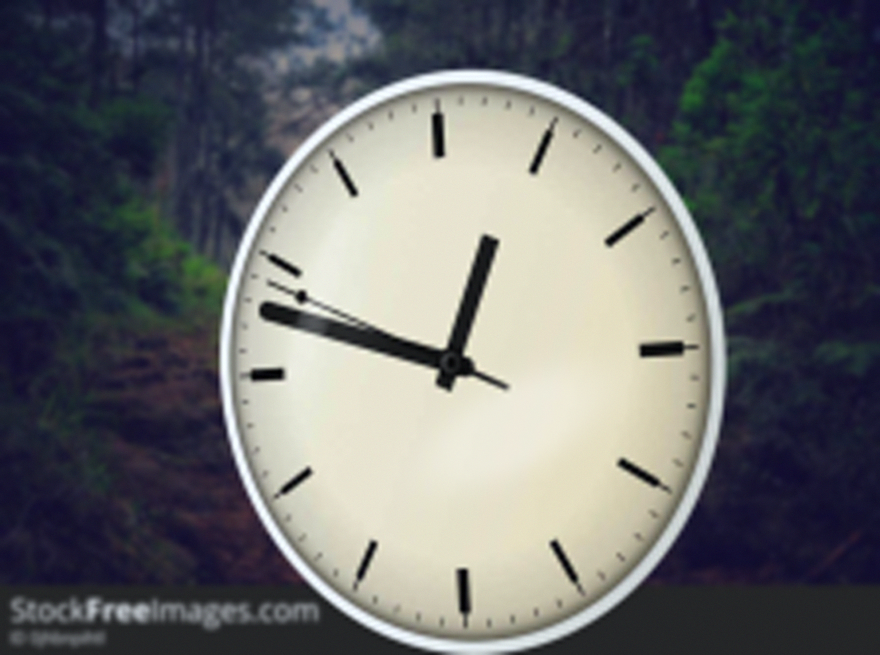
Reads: 12 h 47 min 49 s
